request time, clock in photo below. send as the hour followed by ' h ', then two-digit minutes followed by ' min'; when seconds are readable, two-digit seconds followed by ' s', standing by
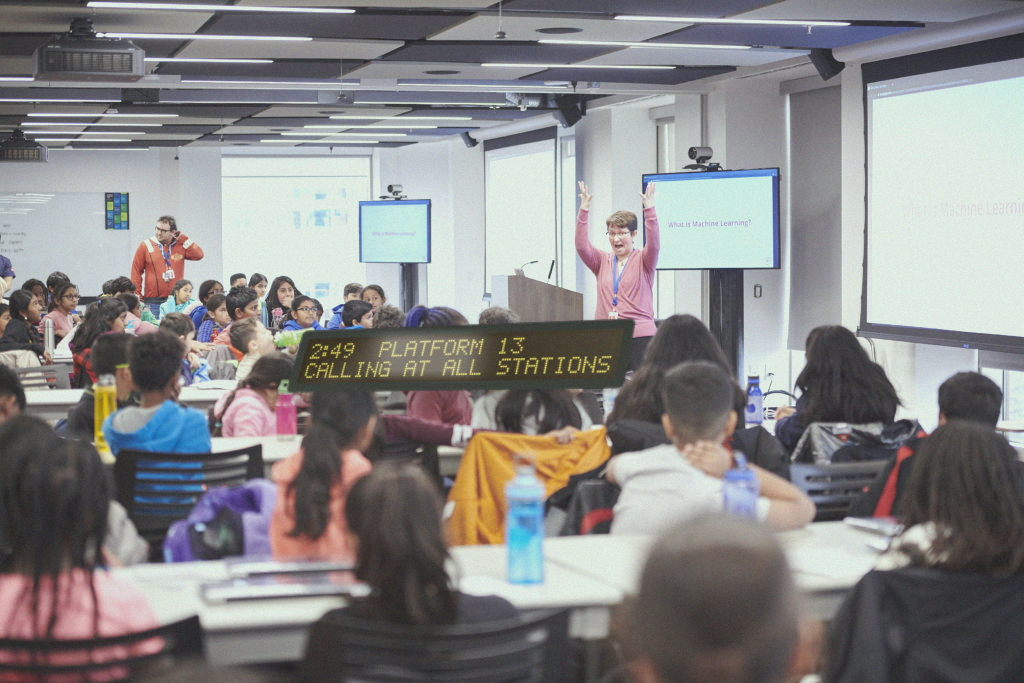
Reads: 2 h 49 min
